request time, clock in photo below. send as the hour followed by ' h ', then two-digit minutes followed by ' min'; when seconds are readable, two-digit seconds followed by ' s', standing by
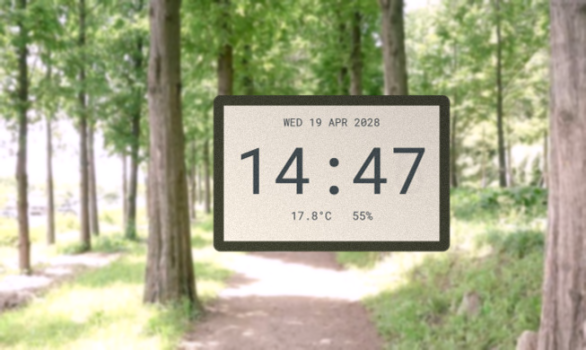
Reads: 14 h 47 min
